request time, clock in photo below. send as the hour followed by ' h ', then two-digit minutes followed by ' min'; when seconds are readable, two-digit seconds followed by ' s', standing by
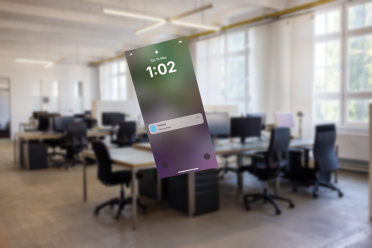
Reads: 1 h 02 min
